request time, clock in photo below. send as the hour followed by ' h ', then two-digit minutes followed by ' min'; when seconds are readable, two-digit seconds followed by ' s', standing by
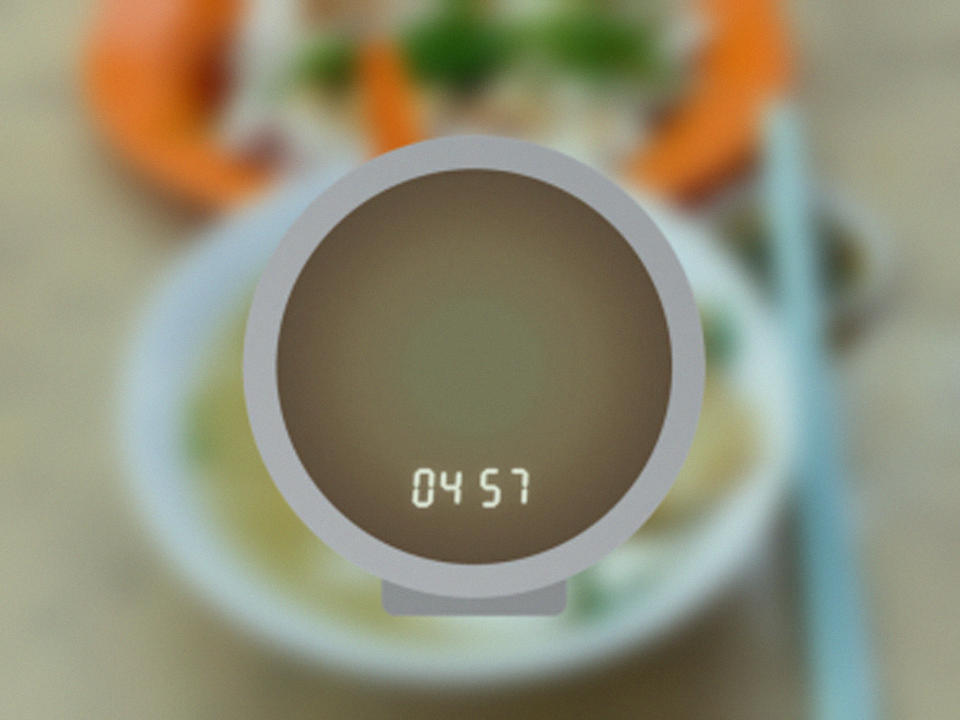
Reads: 4 h 57 min
